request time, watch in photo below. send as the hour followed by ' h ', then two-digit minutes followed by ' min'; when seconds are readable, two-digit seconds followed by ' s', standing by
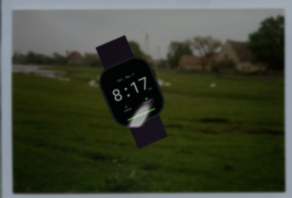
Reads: 8 h 17 min
